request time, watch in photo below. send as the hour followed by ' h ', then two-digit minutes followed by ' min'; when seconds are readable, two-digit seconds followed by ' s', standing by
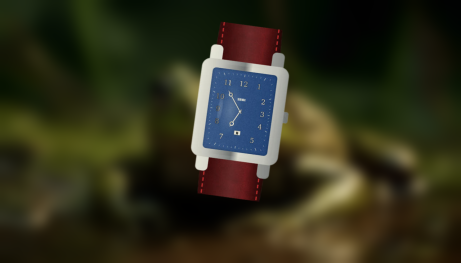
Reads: 6 h 54 min
